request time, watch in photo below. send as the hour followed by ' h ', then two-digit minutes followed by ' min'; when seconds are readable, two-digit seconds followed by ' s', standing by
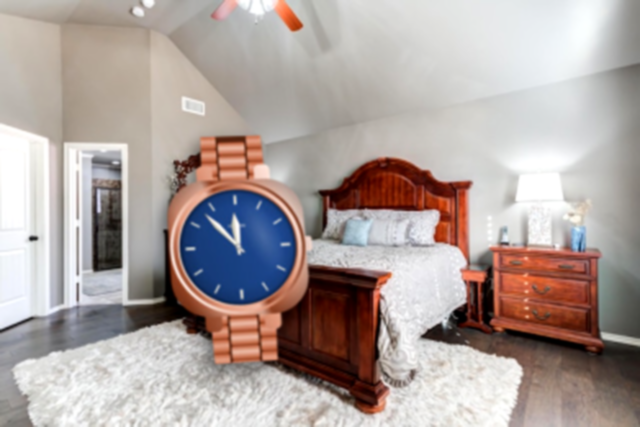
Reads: 11 h 53 min
